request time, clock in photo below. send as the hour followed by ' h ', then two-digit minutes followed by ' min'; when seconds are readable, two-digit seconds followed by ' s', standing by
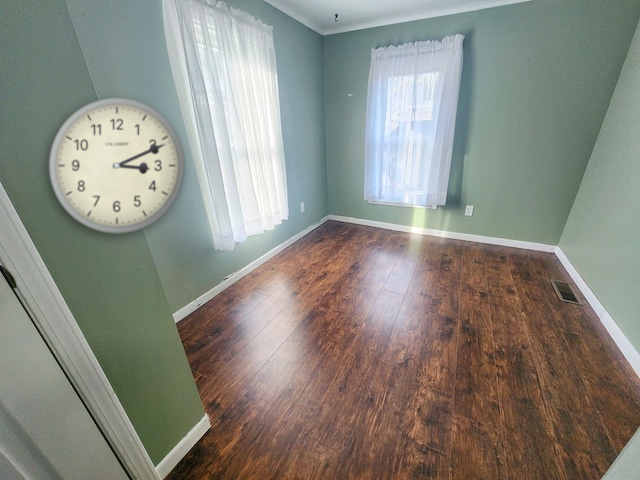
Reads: 3 h 11 min
